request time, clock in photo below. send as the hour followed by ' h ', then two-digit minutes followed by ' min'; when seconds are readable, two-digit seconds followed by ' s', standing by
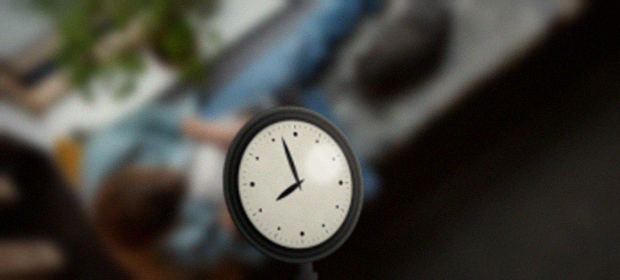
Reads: 7 h 57 min
